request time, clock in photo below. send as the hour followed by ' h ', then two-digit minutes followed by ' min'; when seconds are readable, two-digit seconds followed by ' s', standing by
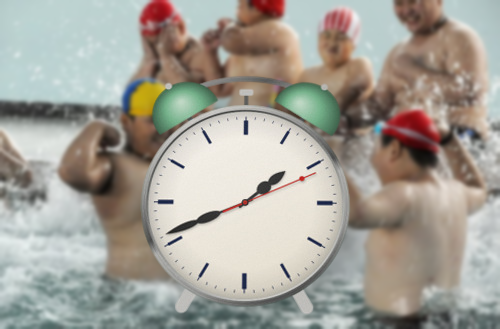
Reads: 1 h 41 min 11 s
